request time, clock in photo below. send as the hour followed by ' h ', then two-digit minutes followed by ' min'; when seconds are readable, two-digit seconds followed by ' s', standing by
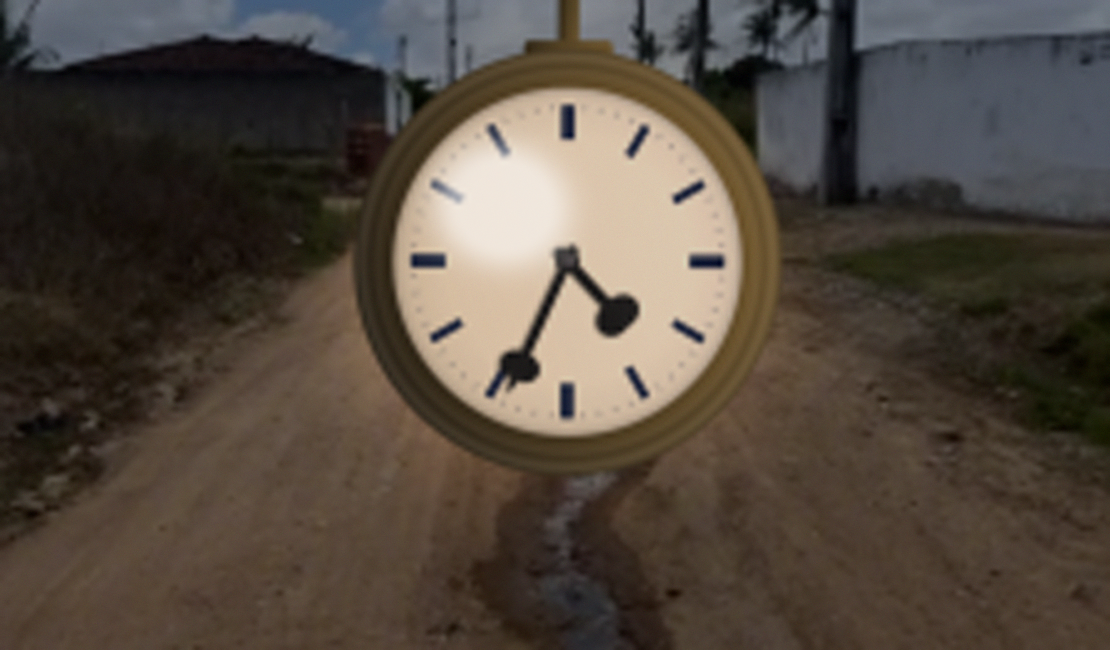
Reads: 4 h 34 min
